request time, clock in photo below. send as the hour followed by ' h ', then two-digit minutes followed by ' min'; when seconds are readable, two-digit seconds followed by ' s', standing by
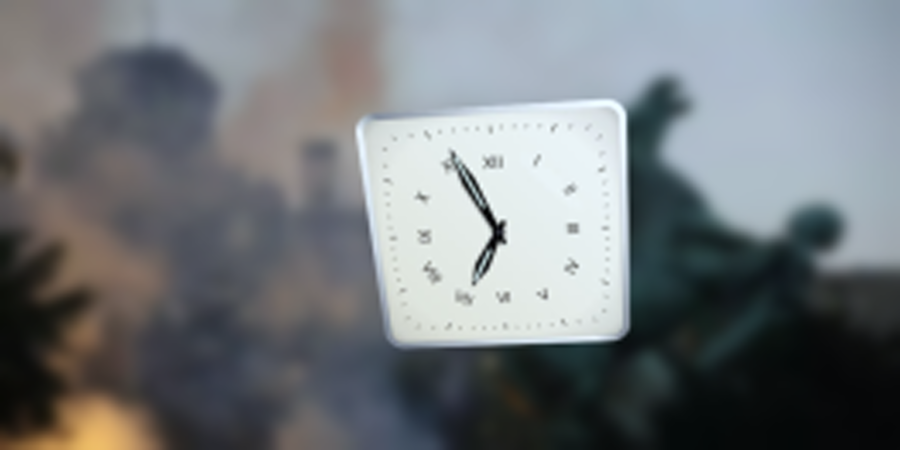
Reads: 6 h 56 min
